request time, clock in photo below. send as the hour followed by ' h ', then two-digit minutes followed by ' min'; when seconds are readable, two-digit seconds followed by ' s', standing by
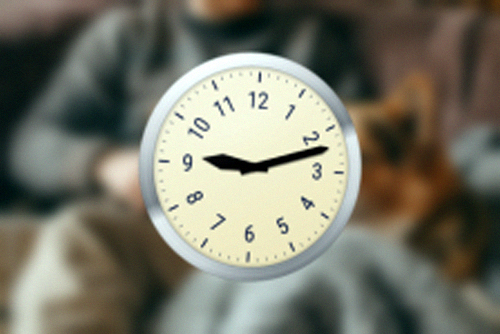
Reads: 9 h 12 min
